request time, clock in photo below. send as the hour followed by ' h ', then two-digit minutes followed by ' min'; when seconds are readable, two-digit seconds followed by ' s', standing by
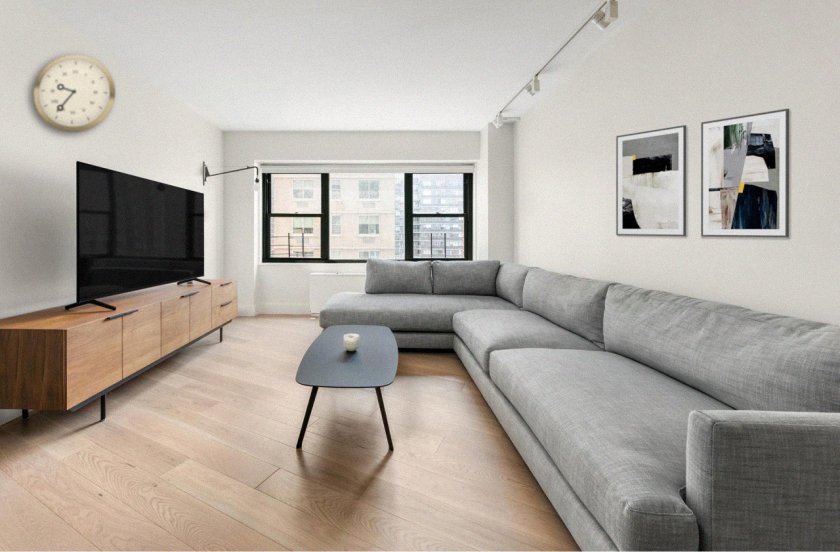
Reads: 9 h 36 min
